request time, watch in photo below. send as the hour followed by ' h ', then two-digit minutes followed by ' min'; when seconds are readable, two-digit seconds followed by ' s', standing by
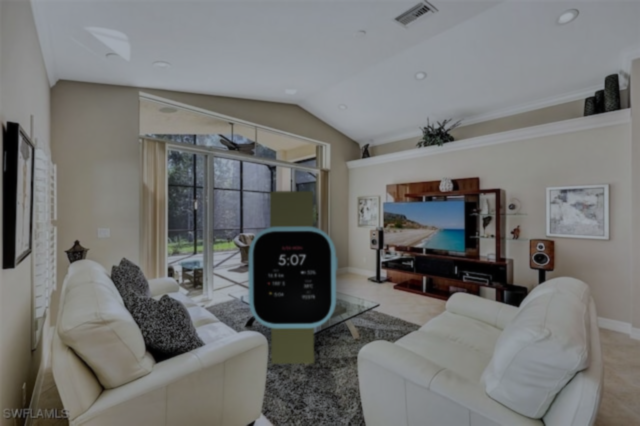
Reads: 5 h 07 min
